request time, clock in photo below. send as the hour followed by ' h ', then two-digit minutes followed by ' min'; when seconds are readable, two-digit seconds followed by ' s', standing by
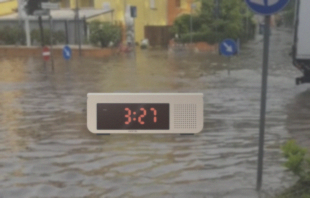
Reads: 3 h 27 min
